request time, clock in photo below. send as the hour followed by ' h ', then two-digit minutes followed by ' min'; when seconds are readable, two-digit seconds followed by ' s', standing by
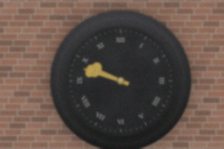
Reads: 9 h 48 min
